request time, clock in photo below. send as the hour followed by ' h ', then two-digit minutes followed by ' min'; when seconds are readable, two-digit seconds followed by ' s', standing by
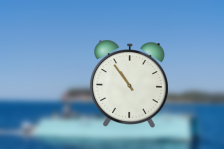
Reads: 10 h 54 min
